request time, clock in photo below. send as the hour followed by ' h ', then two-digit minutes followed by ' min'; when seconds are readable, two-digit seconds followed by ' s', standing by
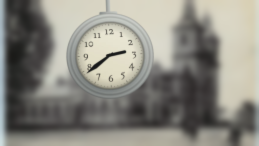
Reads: 2 h 39 min
